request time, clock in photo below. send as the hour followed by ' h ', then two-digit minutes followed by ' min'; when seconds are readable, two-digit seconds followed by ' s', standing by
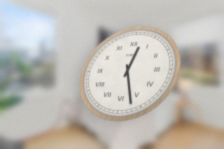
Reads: 12 h 27 min
